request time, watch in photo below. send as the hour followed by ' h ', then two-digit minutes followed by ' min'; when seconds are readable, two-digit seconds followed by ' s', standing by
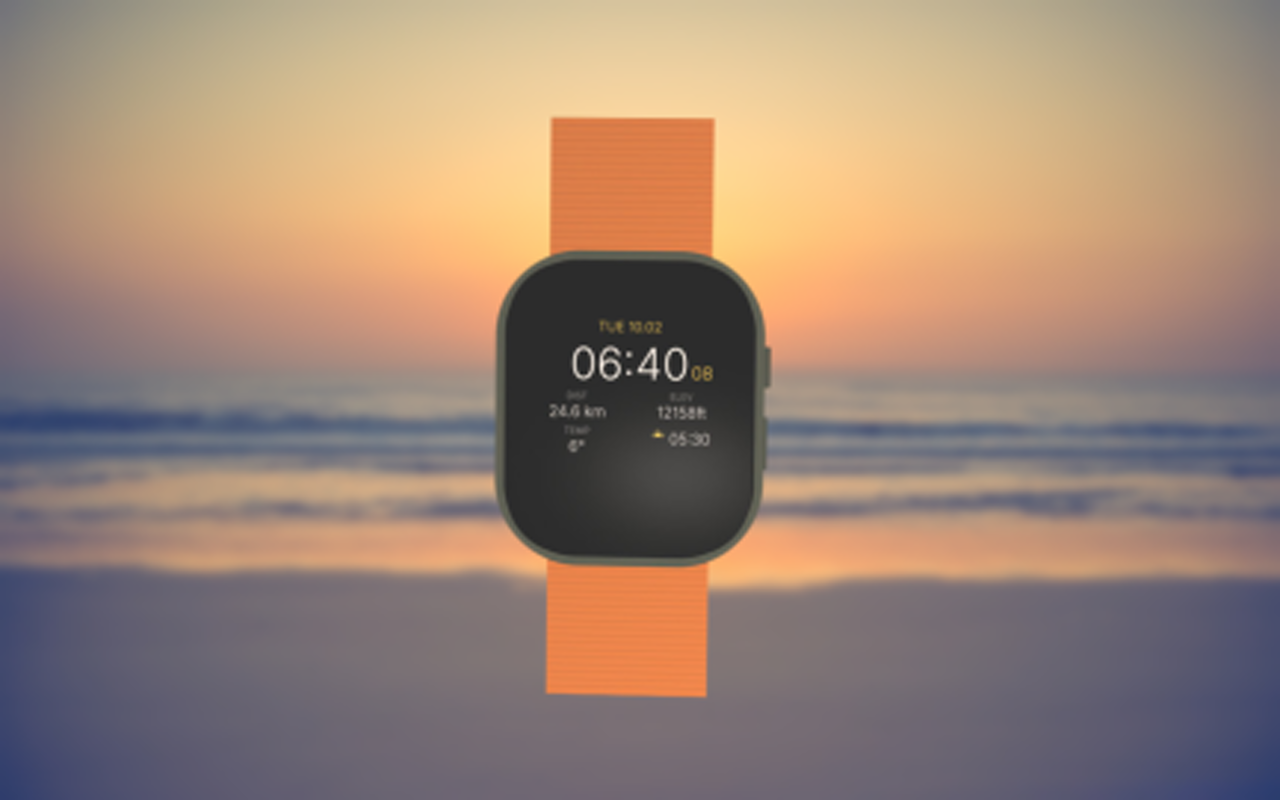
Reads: 6 h 40 min
